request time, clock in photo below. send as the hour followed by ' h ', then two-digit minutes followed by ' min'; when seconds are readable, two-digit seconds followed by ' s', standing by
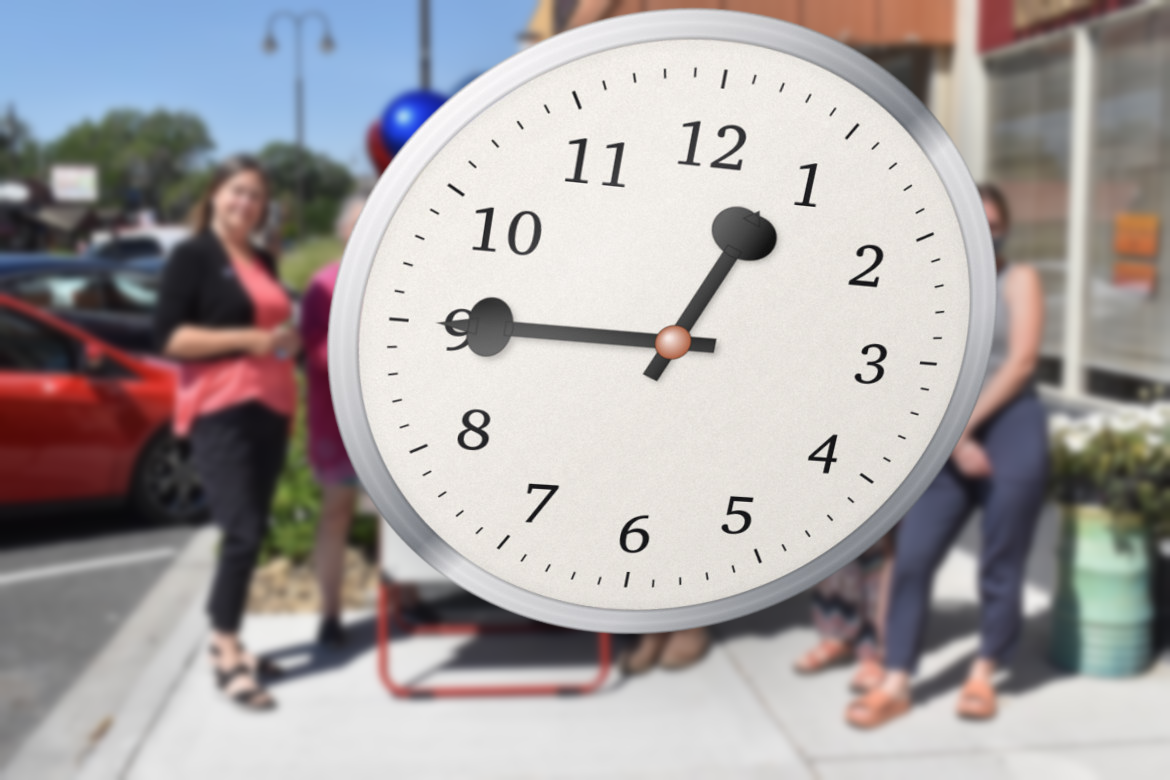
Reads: 12 h 45 min
